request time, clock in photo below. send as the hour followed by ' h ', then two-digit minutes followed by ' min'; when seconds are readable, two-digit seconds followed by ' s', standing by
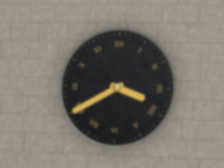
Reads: 3 h 40 min
